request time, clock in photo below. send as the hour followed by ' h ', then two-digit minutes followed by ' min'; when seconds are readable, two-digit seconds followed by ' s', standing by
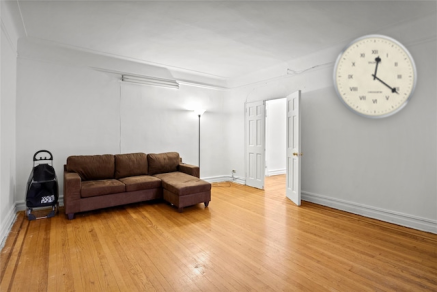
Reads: 12 h 21 min
